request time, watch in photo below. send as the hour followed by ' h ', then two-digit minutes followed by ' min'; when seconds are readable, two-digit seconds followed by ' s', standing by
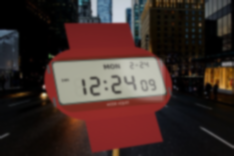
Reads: 12 h 24 min 09 s
